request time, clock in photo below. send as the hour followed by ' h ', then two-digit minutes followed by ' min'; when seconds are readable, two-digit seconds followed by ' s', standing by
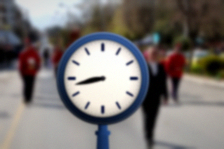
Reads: 8 h 43 min
